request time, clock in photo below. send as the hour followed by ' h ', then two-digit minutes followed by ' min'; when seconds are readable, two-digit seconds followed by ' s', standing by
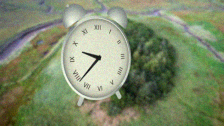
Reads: 9 h 38 min
